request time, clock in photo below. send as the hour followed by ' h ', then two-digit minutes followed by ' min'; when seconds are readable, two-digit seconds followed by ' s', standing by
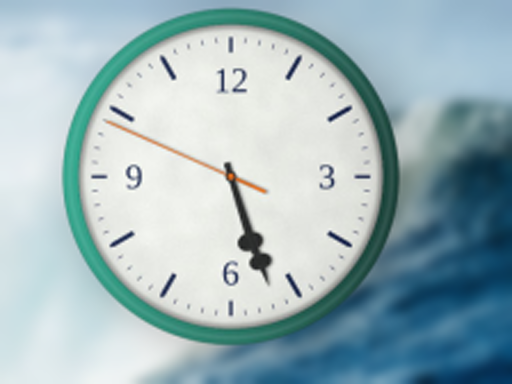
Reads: 5 h 26 min 49 s
